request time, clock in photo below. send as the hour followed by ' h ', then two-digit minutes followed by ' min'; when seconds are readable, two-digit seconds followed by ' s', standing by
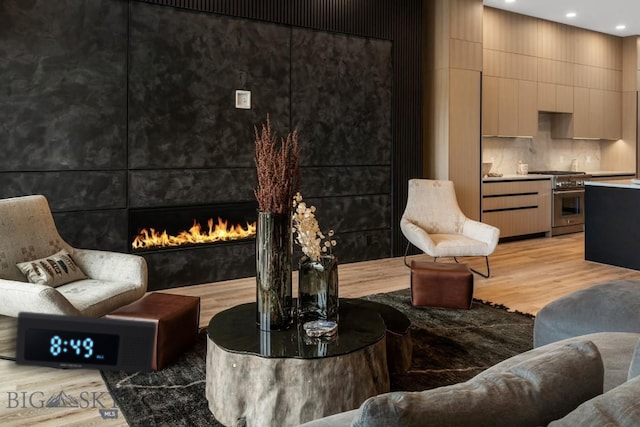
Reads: 8 h 49 min
